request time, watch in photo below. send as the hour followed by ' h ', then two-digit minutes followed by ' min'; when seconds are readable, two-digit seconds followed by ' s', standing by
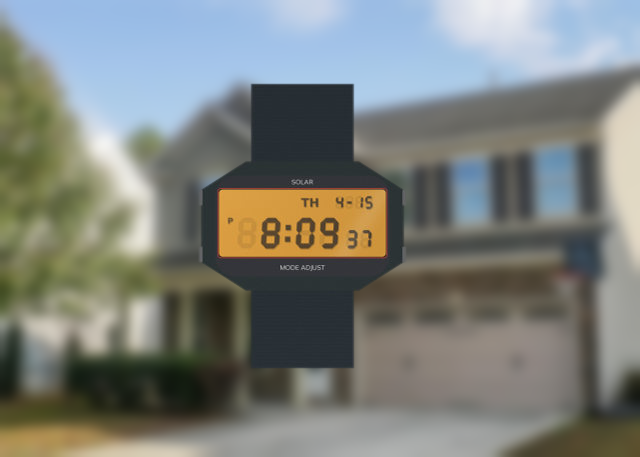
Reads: 8 h 09 min 37 s
